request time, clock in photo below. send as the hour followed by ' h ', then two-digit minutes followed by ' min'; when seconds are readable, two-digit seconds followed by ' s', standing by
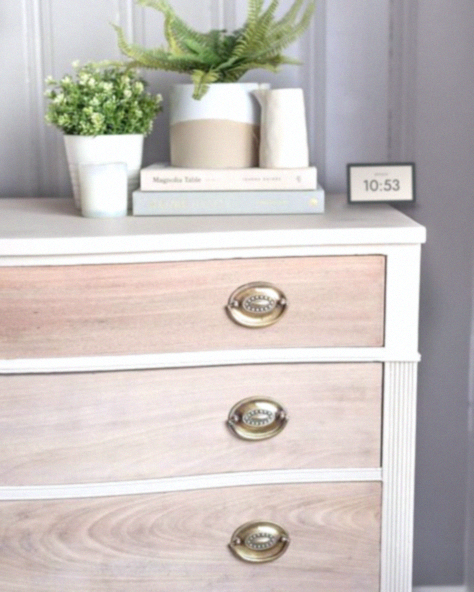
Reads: 10 h 53 min
